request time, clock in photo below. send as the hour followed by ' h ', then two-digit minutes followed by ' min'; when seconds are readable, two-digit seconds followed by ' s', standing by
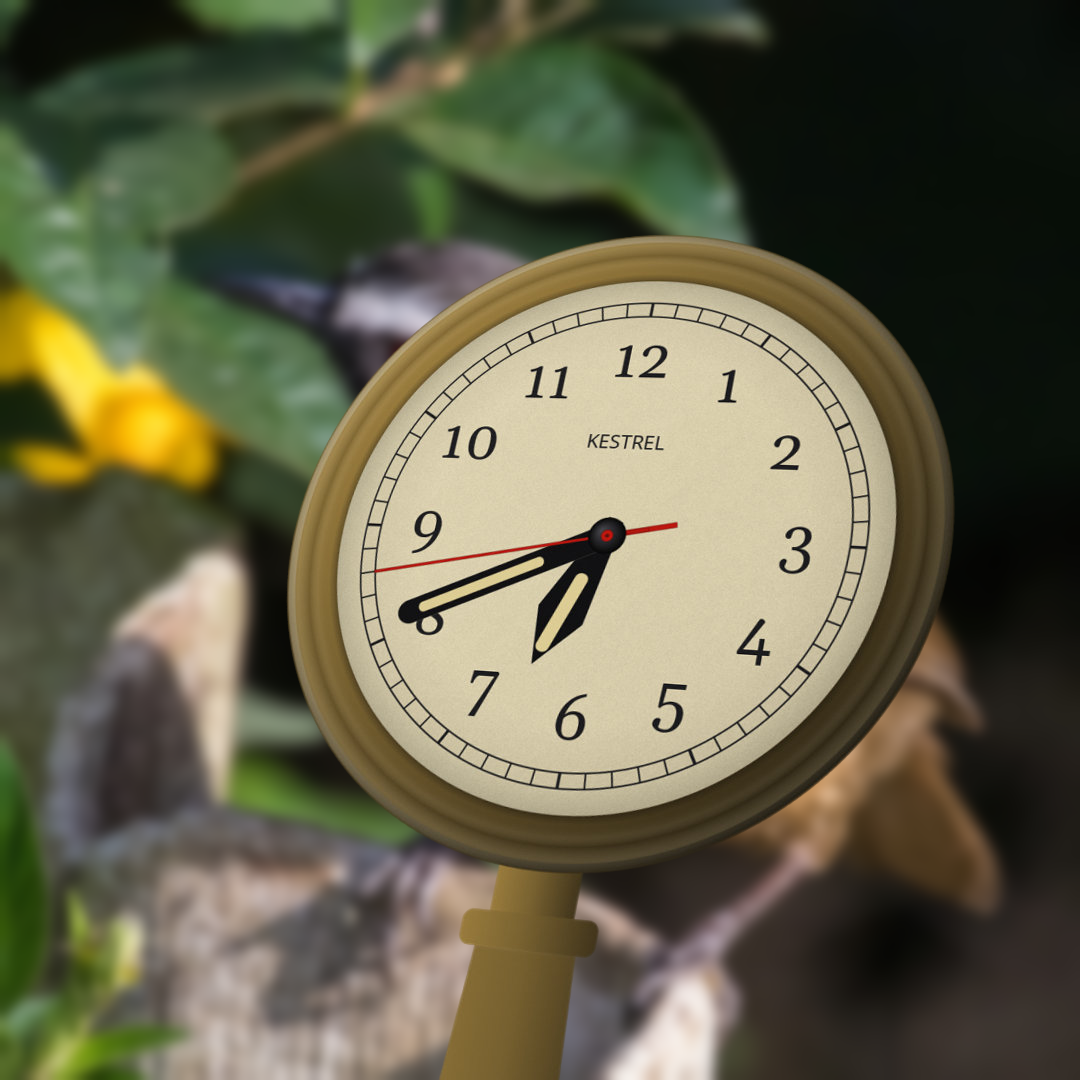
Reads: 6 h 40 min 43 s
